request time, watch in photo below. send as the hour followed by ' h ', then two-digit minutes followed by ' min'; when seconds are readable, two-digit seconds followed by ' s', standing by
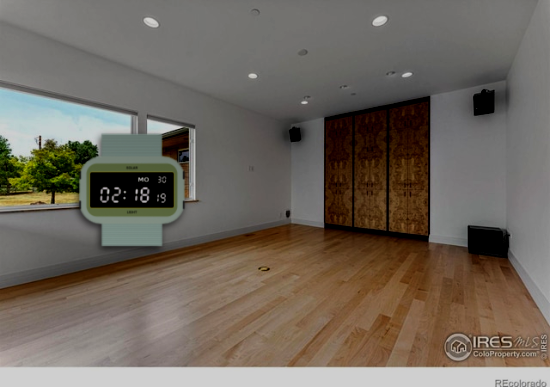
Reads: 2 h 18 min 19 s
